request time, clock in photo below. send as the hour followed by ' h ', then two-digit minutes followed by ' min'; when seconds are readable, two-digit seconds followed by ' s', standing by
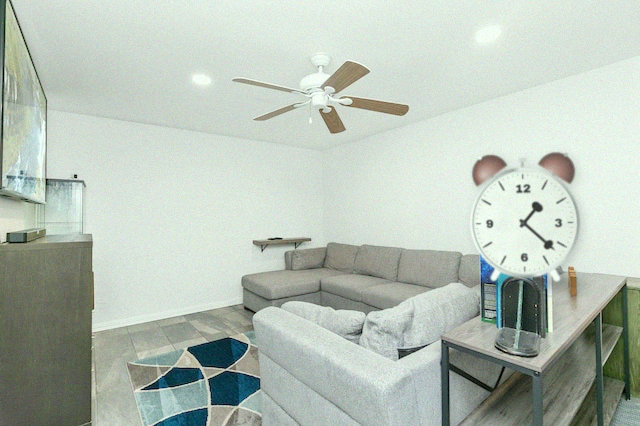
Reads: 1 h 22 min
